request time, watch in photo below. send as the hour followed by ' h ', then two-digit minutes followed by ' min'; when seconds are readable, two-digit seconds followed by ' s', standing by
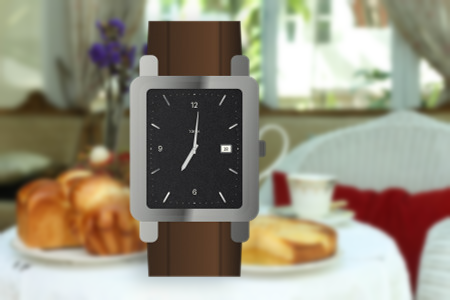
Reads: 7 h 01 min
